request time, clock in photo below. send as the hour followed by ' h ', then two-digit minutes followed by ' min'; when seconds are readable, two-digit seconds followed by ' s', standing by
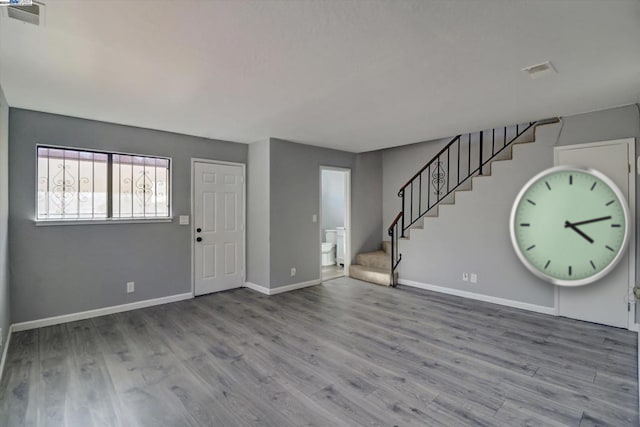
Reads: 4 h 13 min
